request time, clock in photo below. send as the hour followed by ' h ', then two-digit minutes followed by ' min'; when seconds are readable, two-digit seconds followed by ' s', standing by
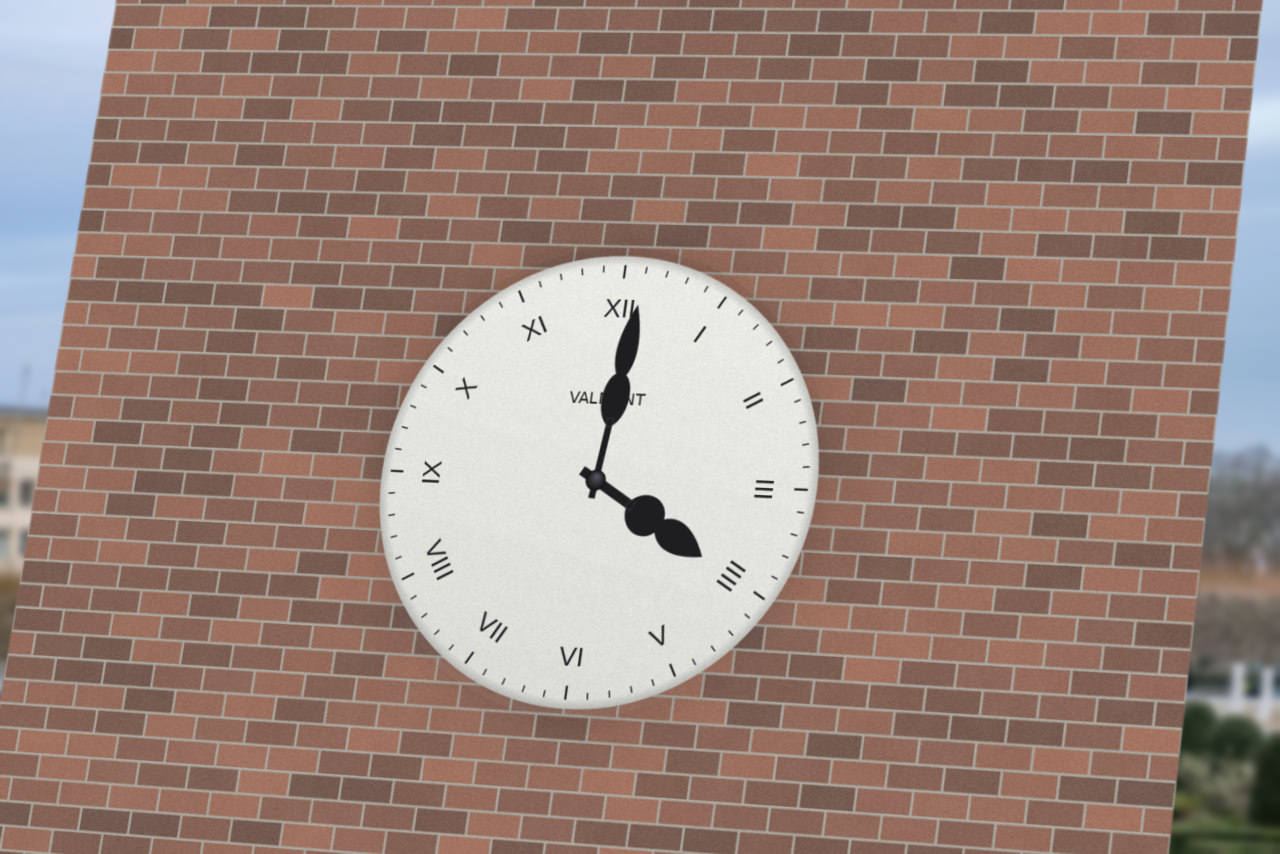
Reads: 4 h 01 min
